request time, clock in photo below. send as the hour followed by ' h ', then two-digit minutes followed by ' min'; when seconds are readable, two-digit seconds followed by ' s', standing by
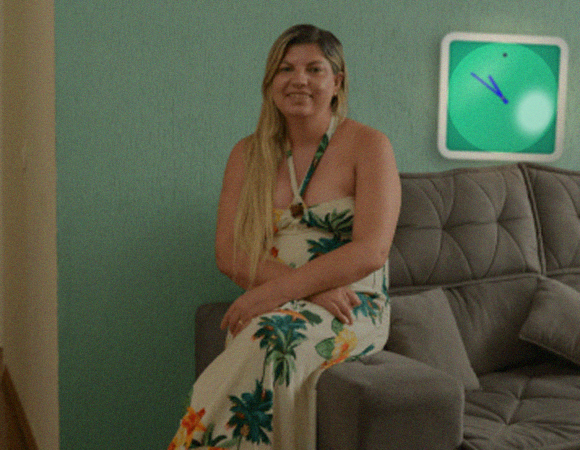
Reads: 10 h 51 min
